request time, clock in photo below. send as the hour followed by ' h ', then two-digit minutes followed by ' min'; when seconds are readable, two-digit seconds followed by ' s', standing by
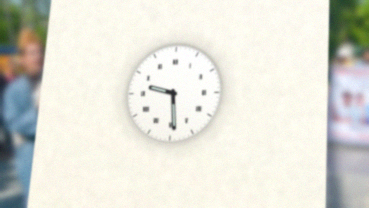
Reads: 9 h 29 min
